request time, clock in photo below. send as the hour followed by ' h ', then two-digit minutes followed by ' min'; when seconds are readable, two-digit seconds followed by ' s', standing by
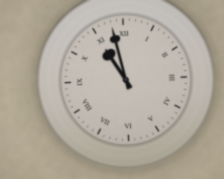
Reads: 10 h 58 min
